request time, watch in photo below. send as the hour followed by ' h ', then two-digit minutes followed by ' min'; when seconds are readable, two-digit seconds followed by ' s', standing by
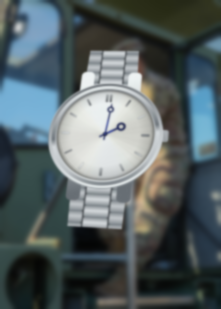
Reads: 2 h 01 min
